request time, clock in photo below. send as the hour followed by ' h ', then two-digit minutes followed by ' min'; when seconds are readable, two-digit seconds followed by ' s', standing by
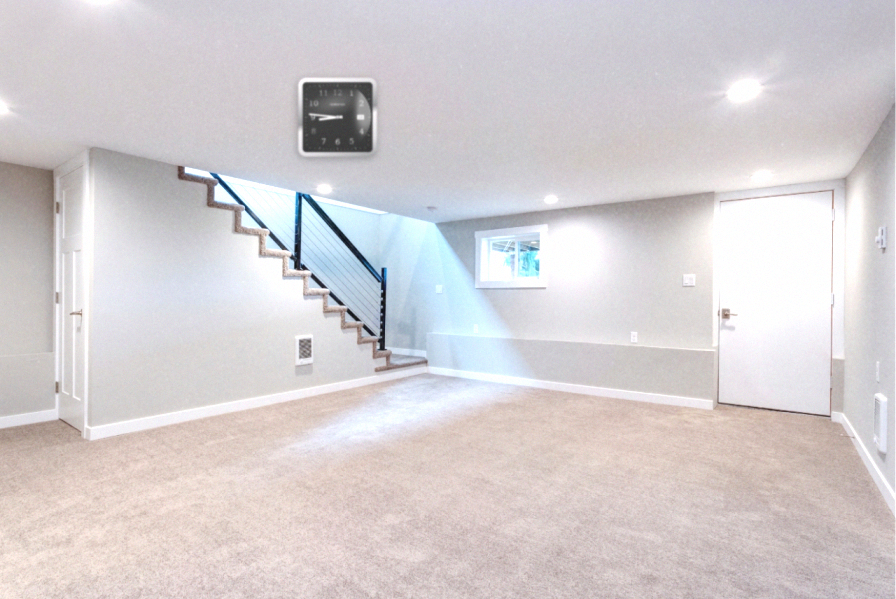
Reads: 8 h 46 min
